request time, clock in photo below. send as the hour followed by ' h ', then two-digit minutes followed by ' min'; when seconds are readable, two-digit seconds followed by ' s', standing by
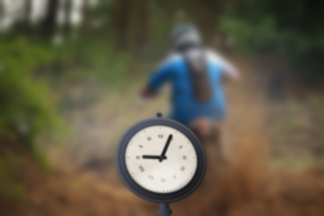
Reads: 9 h 04 min
